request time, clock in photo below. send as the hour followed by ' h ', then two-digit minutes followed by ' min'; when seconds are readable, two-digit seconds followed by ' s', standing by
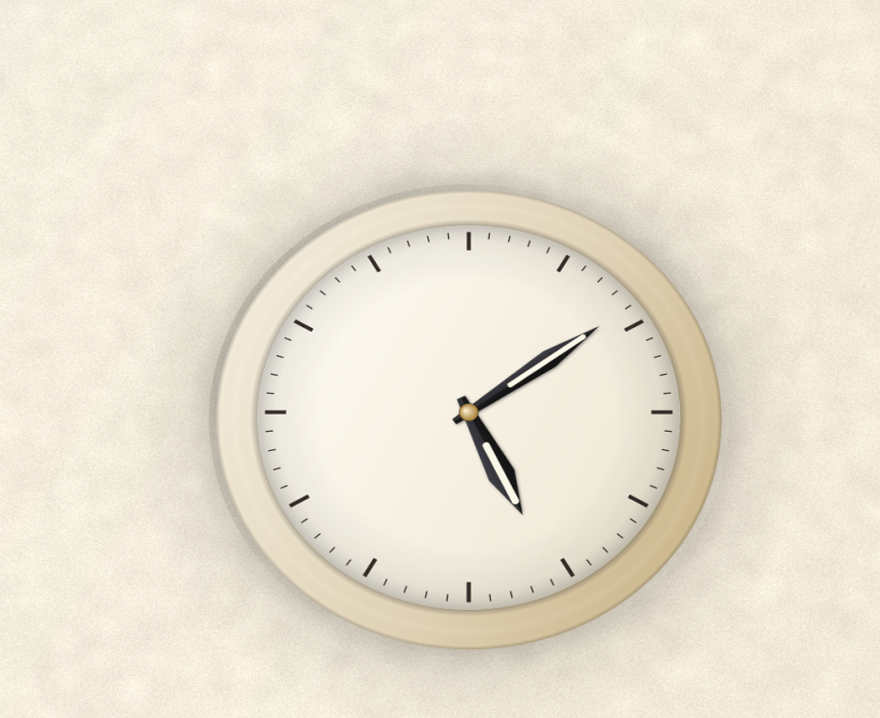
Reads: 5 h 09 min
